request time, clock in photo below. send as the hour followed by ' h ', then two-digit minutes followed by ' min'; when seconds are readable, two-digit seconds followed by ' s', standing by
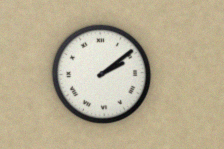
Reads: 2 h 09 min
